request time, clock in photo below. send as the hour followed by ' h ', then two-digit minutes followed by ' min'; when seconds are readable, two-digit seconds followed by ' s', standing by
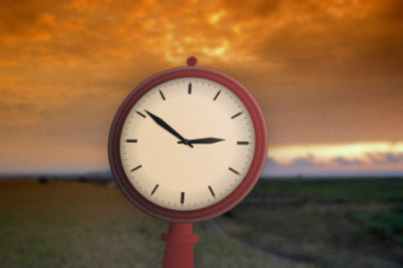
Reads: 2 h 51 min
